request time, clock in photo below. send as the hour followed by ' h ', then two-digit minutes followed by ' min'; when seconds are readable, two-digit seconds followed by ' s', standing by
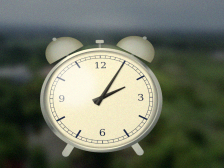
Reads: 2 h 05 min
